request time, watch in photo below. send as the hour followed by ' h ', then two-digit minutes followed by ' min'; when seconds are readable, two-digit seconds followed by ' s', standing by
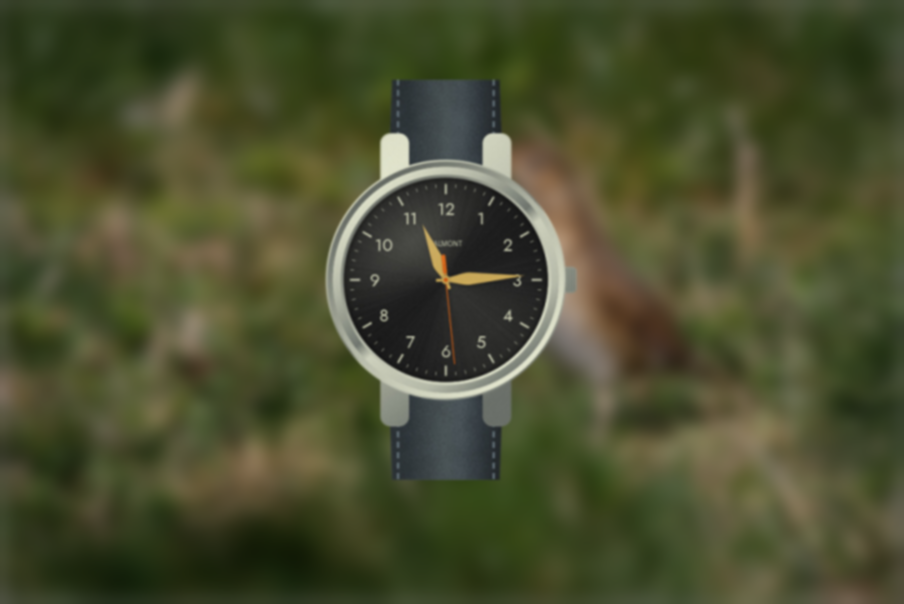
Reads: 11 h 14 min 29 s
